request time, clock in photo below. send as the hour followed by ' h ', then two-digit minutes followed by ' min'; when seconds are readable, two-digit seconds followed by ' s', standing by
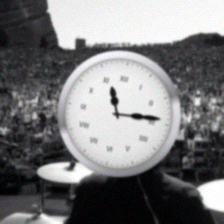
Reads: 11 h 14 min
